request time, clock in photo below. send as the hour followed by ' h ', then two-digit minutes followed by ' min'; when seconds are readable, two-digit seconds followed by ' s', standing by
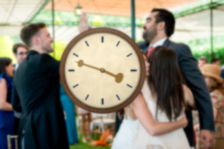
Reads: 3 h 48 min
